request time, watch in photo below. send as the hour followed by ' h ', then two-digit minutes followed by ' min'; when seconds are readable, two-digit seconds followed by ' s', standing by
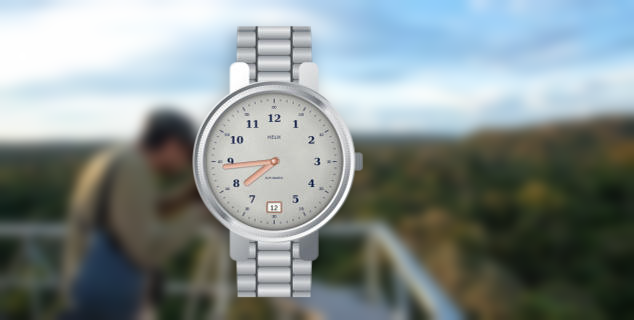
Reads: 7 h 44 min
